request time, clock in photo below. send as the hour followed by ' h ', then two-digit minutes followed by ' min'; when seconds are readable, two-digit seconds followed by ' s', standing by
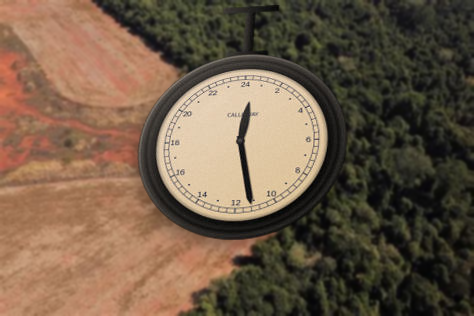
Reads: 0 h 28 min
